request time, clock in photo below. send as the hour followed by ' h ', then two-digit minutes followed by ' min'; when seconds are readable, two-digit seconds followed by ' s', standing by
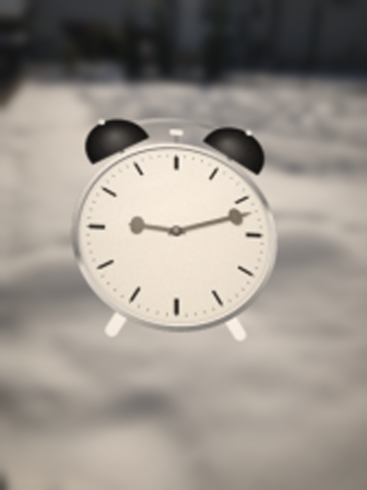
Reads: 9 h 12 min
